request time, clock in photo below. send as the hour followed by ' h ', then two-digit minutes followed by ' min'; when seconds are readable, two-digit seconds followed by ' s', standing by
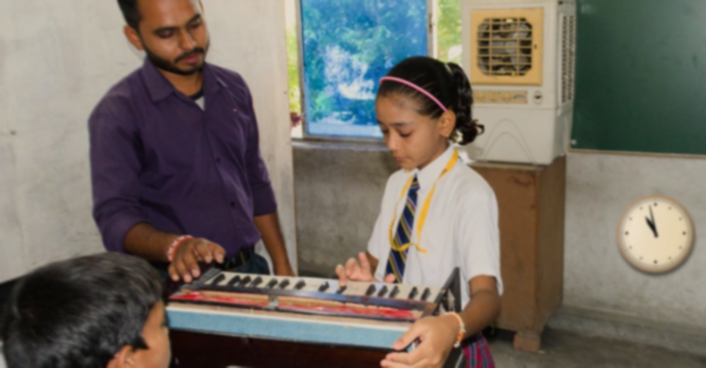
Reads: 10 h 58 min
